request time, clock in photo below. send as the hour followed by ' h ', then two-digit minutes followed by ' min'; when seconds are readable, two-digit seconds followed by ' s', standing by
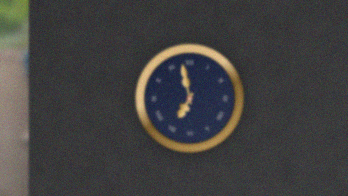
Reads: 6 h 58 min
